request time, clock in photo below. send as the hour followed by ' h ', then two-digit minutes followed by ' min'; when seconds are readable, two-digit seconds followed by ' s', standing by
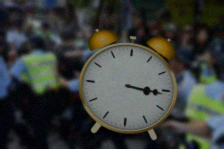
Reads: 3 h 16 min
